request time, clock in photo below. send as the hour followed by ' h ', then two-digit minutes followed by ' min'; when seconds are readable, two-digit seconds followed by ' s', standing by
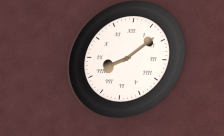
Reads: 8 h 08 min
